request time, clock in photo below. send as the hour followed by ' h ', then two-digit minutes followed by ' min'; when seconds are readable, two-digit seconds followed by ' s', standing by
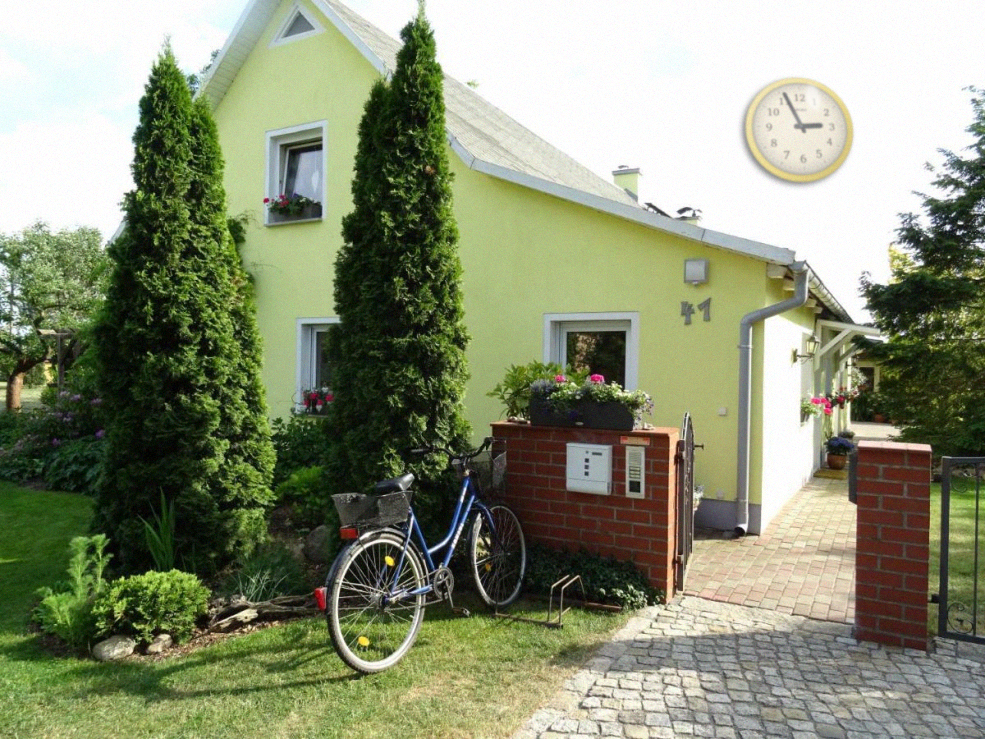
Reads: 2 h 56 min
